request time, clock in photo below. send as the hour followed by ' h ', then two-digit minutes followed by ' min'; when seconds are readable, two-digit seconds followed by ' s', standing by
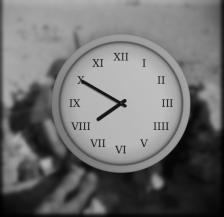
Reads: 7 h 50 min
